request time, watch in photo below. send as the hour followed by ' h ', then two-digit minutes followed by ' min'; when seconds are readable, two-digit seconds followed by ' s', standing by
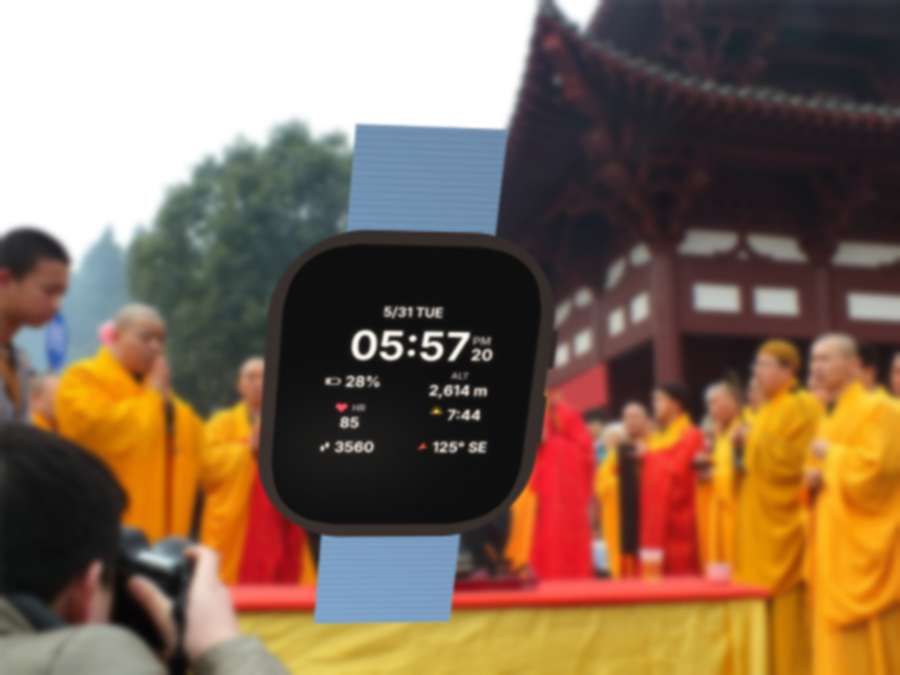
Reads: 5 h 57 min 20 s
